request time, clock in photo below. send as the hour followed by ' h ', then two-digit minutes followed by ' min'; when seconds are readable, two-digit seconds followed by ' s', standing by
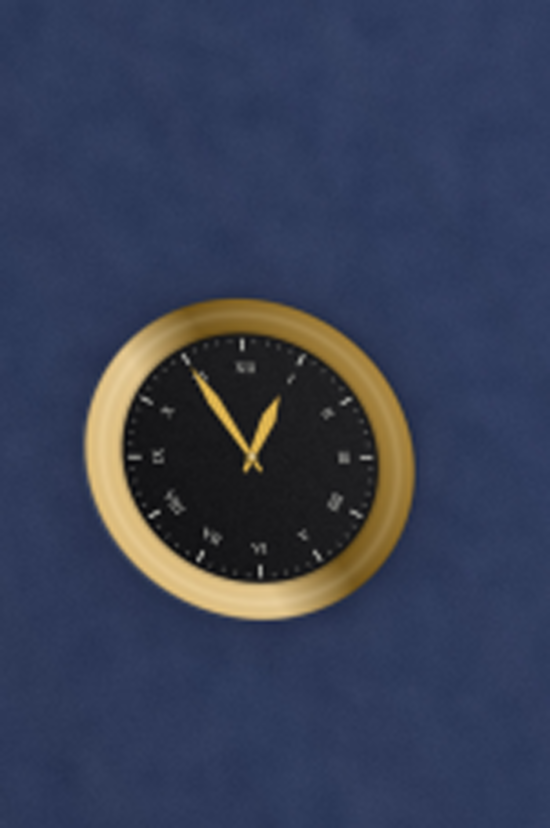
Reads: 12 h 55 min
